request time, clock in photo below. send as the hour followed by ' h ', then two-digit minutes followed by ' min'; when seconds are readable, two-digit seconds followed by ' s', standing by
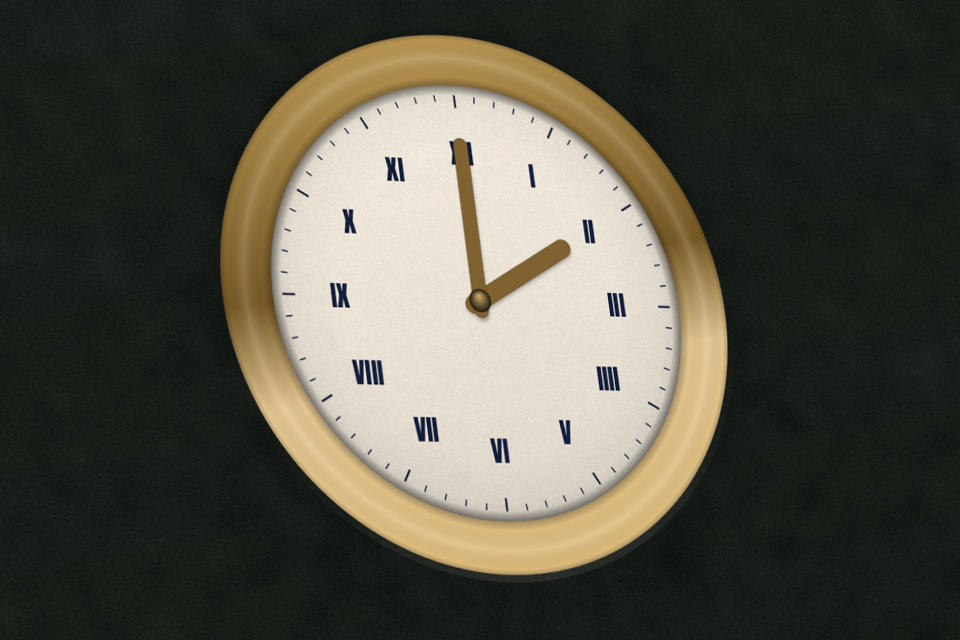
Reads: 2 h 00 min
